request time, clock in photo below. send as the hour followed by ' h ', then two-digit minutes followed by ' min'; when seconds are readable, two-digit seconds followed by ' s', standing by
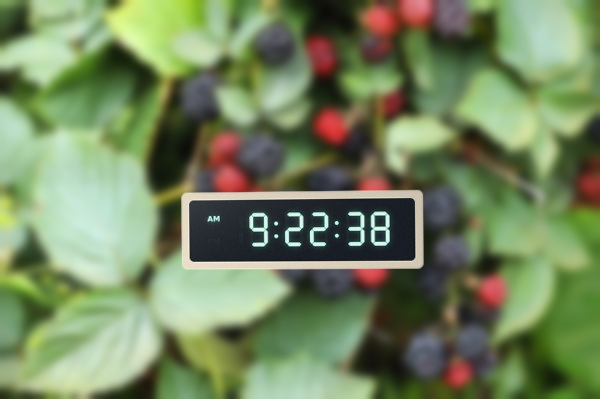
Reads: 9 h 22 min 38 s
